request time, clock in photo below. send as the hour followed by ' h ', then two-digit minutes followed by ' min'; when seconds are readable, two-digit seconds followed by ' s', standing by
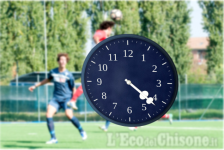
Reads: 4 h 22 min
